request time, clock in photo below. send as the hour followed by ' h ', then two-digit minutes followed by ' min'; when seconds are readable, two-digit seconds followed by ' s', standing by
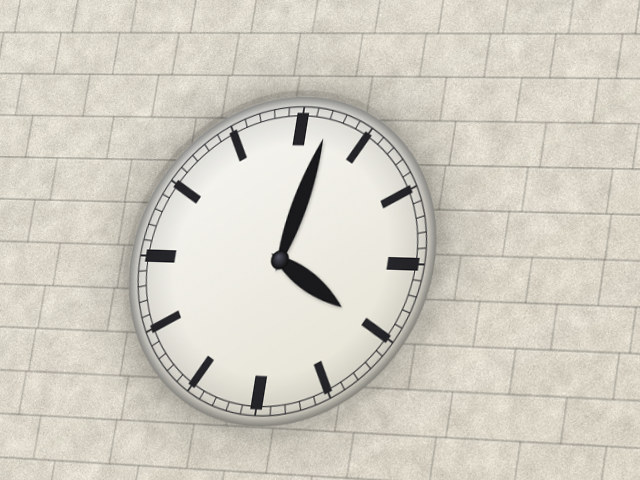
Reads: 4 h 02 min
